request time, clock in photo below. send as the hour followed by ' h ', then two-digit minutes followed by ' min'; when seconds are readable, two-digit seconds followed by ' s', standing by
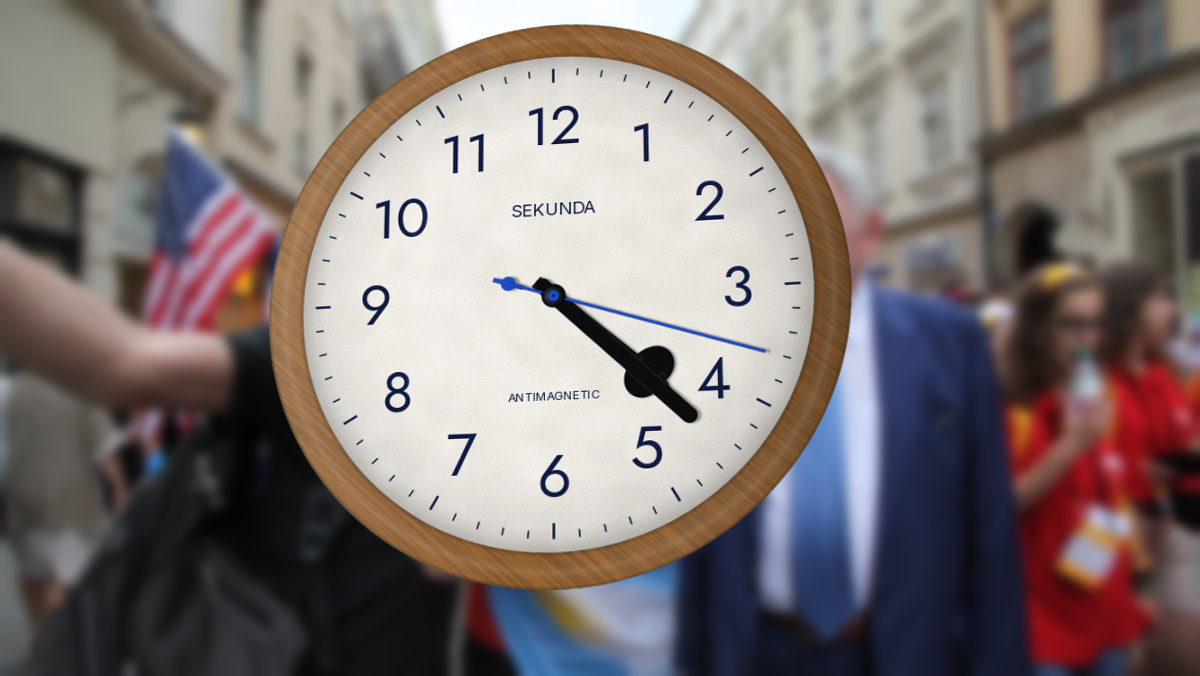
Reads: 4 h 22 min 18 s
